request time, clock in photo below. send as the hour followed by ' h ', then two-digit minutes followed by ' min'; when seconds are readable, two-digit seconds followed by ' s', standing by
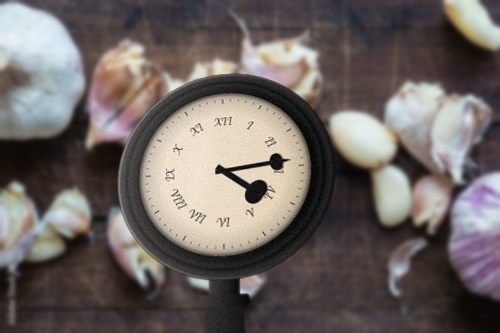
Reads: 4 h 14 min
